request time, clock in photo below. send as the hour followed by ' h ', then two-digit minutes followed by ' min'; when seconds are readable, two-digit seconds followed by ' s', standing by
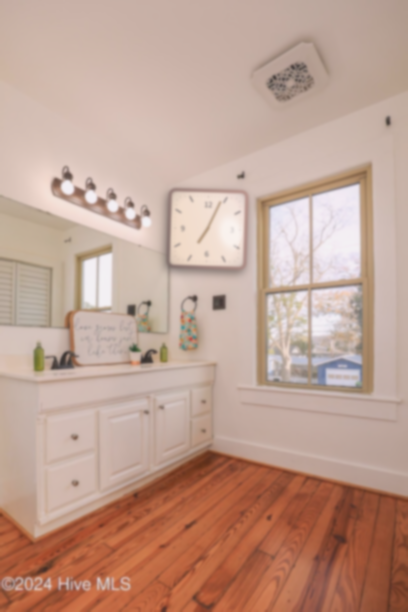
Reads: 7 h 04 min
